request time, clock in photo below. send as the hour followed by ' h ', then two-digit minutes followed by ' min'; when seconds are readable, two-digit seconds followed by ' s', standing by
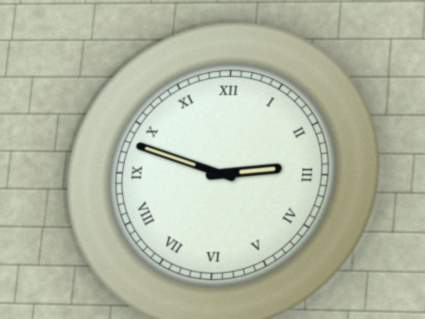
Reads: 2 h 48 min
